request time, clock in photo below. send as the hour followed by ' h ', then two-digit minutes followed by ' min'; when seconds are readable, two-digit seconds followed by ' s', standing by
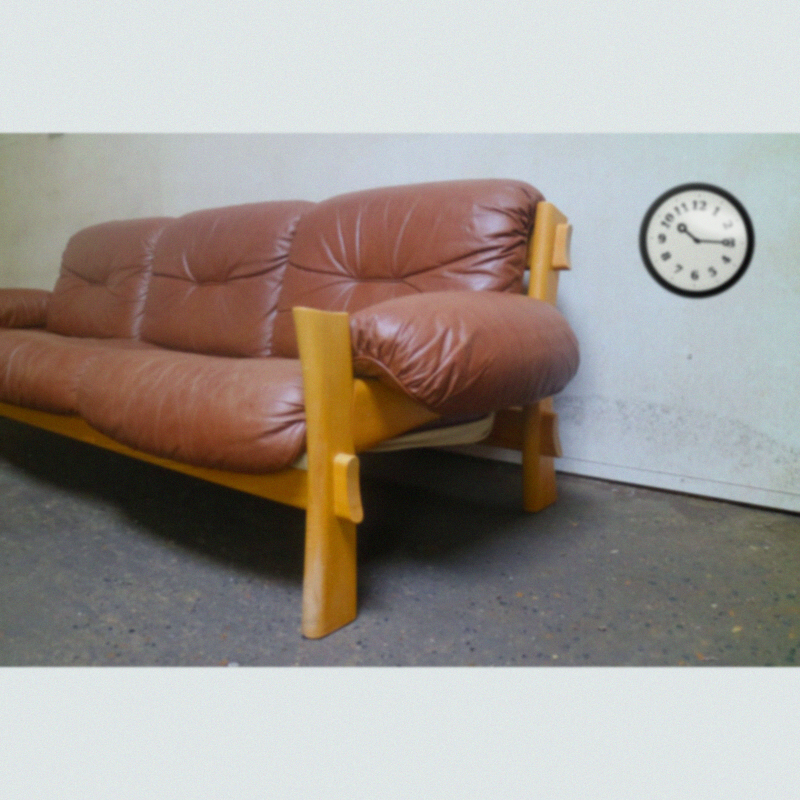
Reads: 10 h 15 min
